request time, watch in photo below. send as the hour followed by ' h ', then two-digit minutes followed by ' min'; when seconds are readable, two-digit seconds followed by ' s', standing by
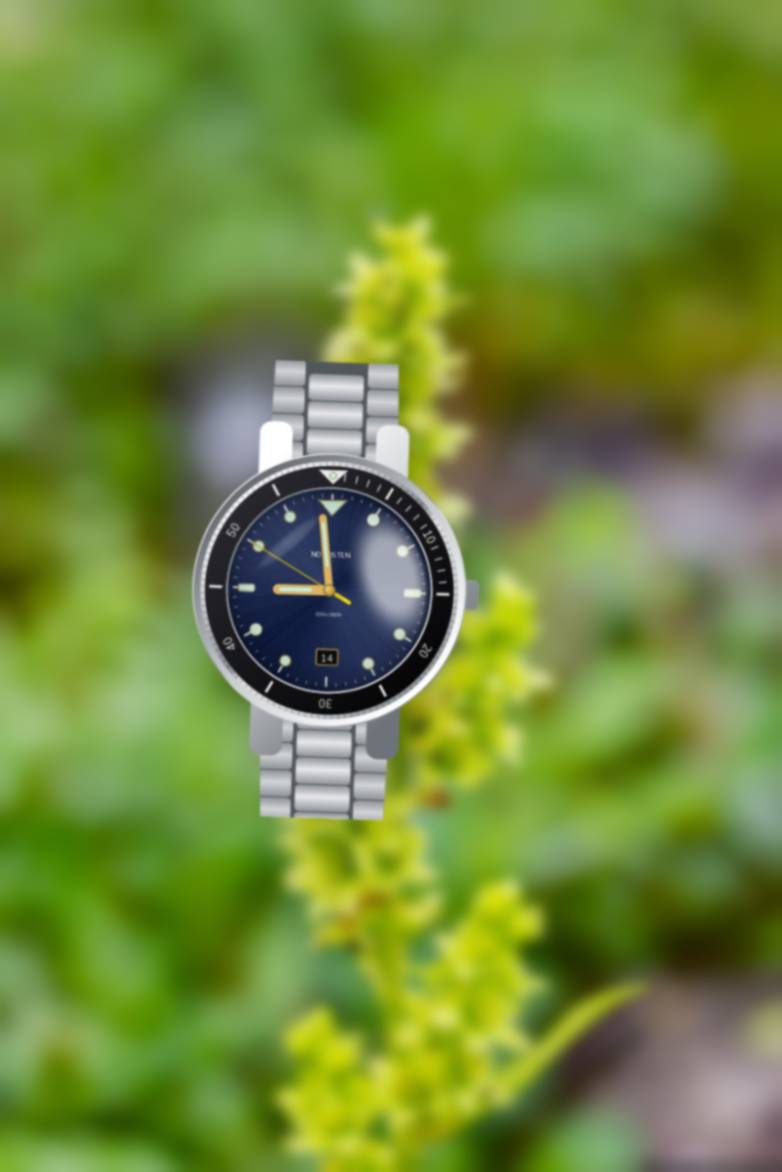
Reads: 8 h 58 min 50 s
